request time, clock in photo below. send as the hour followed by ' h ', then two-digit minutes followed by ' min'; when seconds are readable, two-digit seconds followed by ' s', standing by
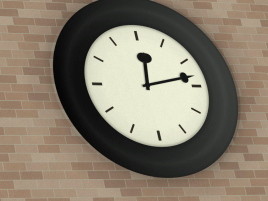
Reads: 12 h 13 min
